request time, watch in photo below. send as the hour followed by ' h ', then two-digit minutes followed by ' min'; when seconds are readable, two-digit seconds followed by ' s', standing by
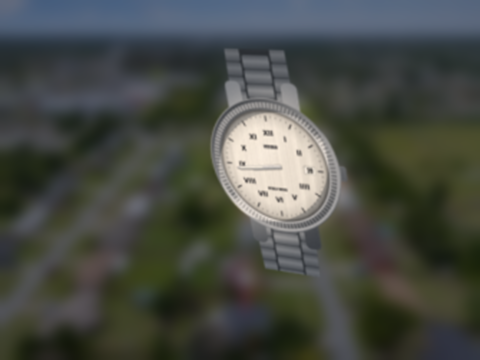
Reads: 8 h 44 min
